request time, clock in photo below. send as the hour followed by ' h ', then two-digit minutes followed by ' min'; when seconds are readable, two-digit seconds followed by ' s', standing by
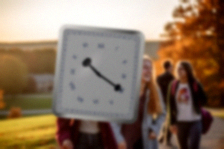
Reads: 10 h 20 min
